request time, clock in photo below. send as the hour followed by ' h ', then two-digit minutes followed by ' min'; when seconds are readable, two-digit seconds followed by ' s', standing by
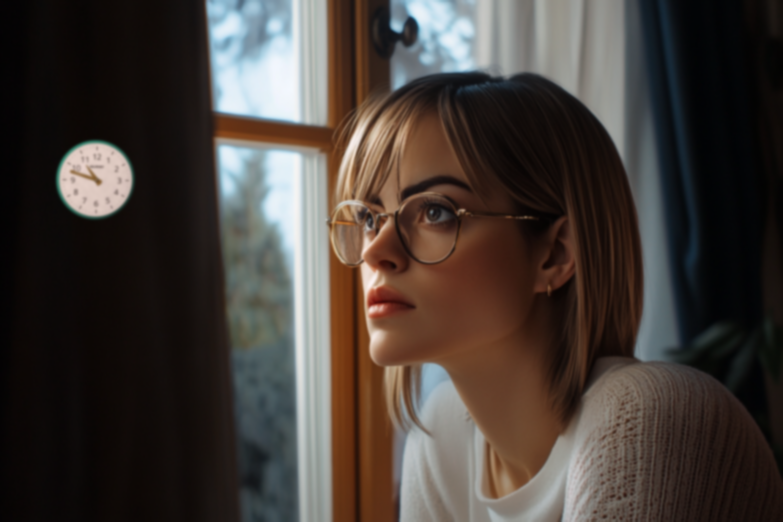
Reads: 10 h 48 min
